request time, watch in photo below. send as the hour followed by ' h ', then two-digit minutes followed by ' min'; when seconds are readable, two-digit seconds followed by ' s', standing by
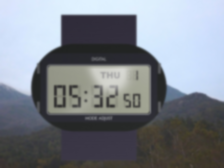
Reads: 5 h 32 min 50 s
